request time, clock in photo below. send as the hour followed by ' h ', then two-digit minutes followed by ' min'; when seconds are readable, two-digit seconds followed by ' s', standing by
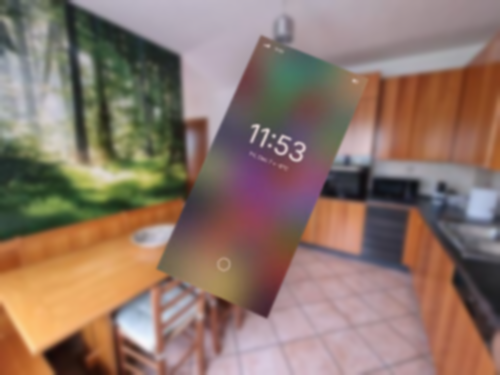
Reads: 11 h 53 min
